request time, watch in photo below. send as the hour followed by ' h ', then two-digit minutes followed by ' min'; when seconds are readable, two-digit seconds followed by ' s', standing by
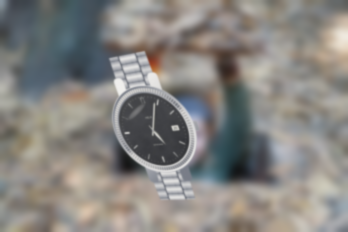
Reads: 5 h 04 min
